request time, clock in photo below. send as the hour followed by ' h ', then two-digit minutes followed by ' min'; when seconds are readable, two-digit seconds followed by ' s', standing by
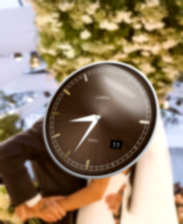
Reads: 8 h 34 min
